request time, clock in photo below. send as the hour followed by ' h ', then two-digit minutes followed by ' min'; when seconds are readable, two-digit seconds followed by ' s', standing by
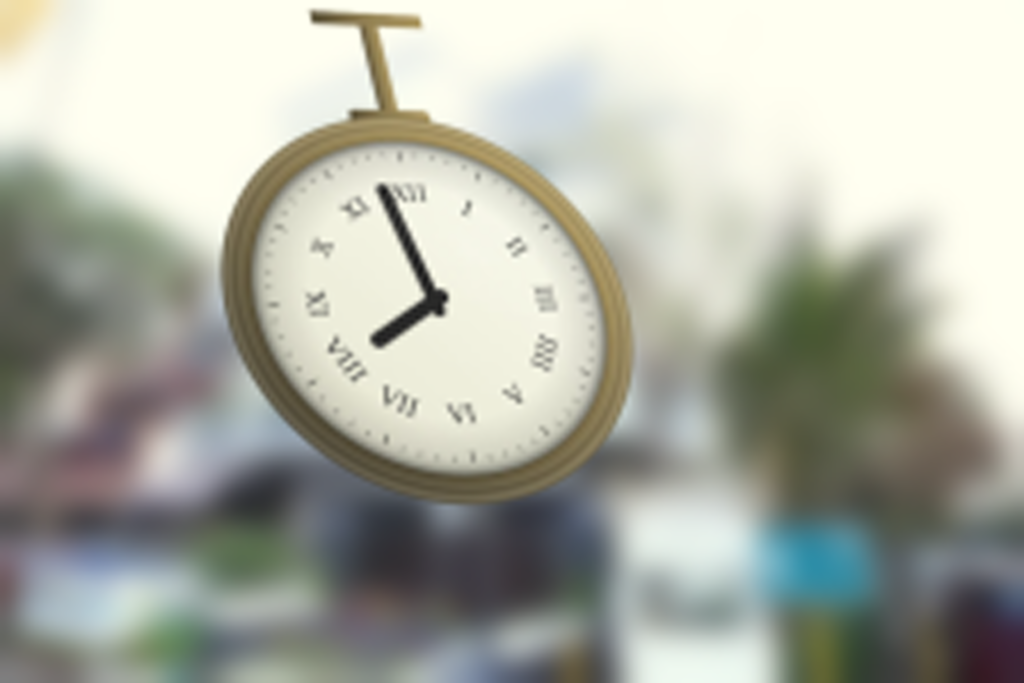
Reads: 7 h 58 min
